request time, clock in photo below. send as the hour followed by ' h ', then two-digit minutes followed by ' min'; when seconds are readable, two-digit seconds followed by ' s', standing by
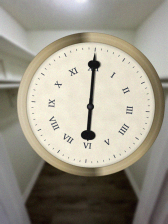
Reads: 6 h 00 min
